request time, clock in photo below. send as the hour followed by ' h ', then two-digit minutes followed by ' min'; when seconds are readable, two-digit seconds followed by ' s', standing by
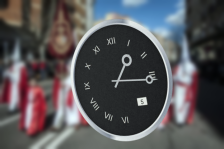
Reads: 1 h 16 min
